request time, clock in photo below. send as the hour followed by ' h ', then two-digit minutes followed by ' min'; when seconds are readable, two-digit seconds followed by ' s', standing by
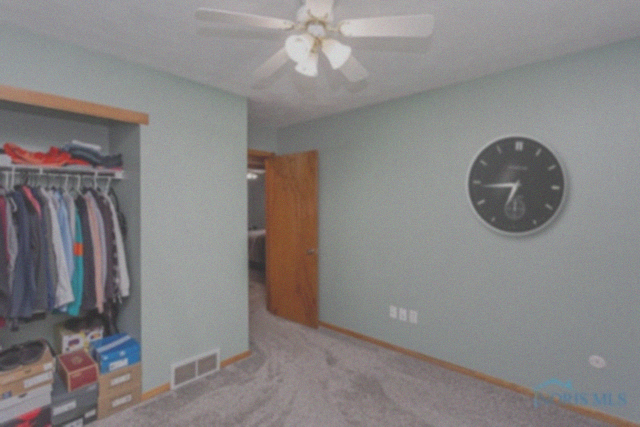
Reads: 6 h 44 min
